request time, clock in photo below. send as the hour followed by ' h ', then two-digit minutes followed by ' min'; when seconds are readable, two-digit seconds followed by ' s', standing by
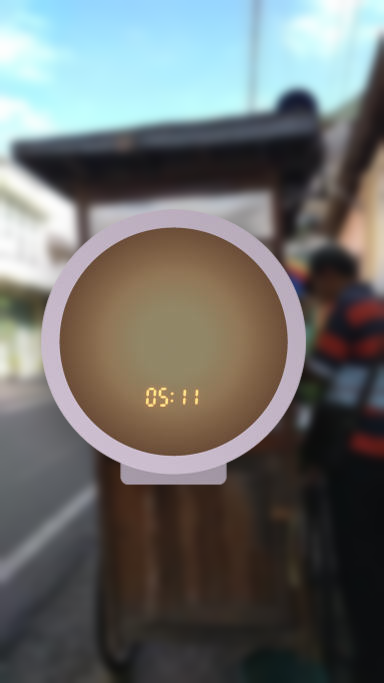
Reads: 5 h 11 min
